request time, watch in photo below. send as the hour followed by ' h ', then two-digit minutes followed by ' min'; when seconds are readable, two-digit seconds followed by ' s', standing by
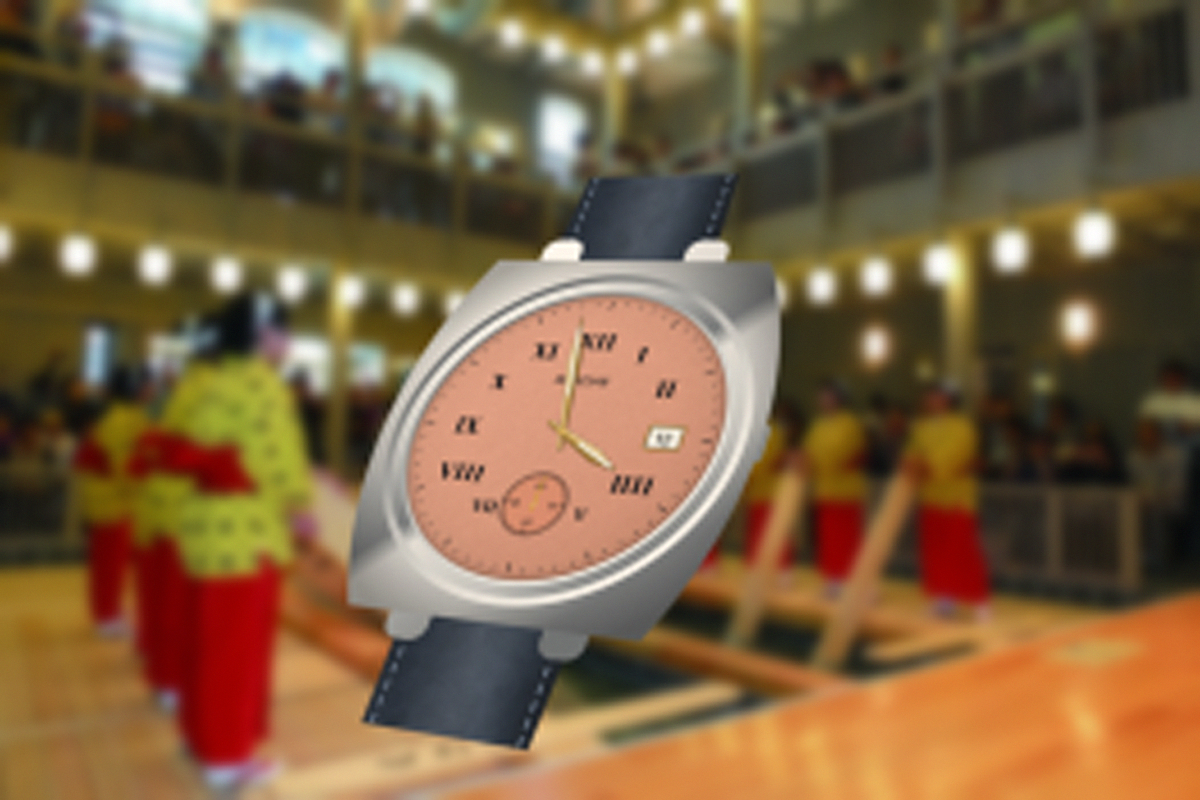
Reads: 3 h 58 min
